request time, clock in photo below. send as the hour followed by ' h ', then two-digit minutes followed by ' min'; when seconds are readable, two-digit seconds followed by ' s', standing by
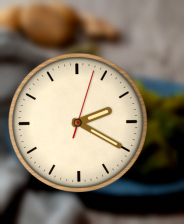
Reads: 2 h 20 min 03 s
